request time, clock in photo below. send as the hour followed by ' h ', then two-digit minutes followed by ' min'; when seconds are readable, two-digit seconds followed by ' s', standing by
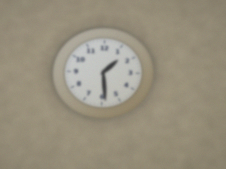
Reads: 1 h 29 min
